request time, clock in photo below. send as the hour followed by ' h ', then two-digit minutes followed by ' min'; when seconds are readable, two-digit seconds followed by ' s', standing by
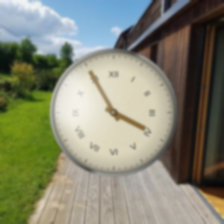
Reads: 3 h 55 min
